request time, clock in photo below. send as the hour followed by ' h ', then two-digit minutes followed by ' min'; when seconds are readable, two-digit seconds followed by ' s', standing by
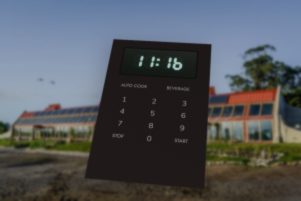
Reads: 11 h 16 min
